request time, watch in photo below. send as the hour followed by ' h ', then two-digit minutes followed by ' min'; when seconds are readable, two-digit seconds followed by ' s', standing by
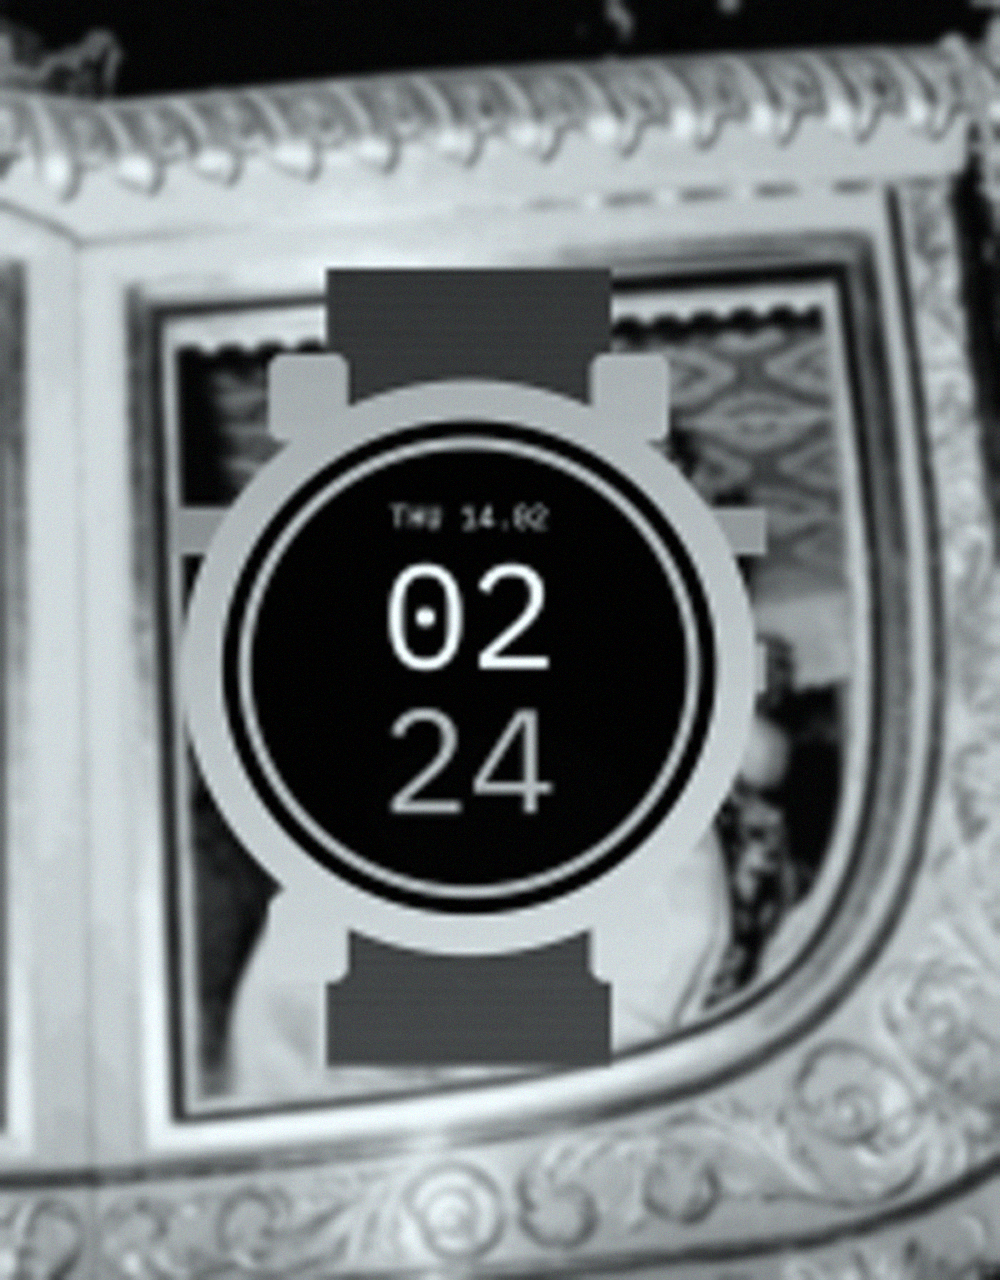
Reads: 2 h 24 min
